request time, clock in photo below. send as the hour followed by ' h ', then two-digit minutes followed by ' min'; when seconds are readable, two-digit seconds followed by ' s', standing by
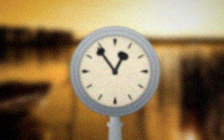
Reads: 12 h 54 min
